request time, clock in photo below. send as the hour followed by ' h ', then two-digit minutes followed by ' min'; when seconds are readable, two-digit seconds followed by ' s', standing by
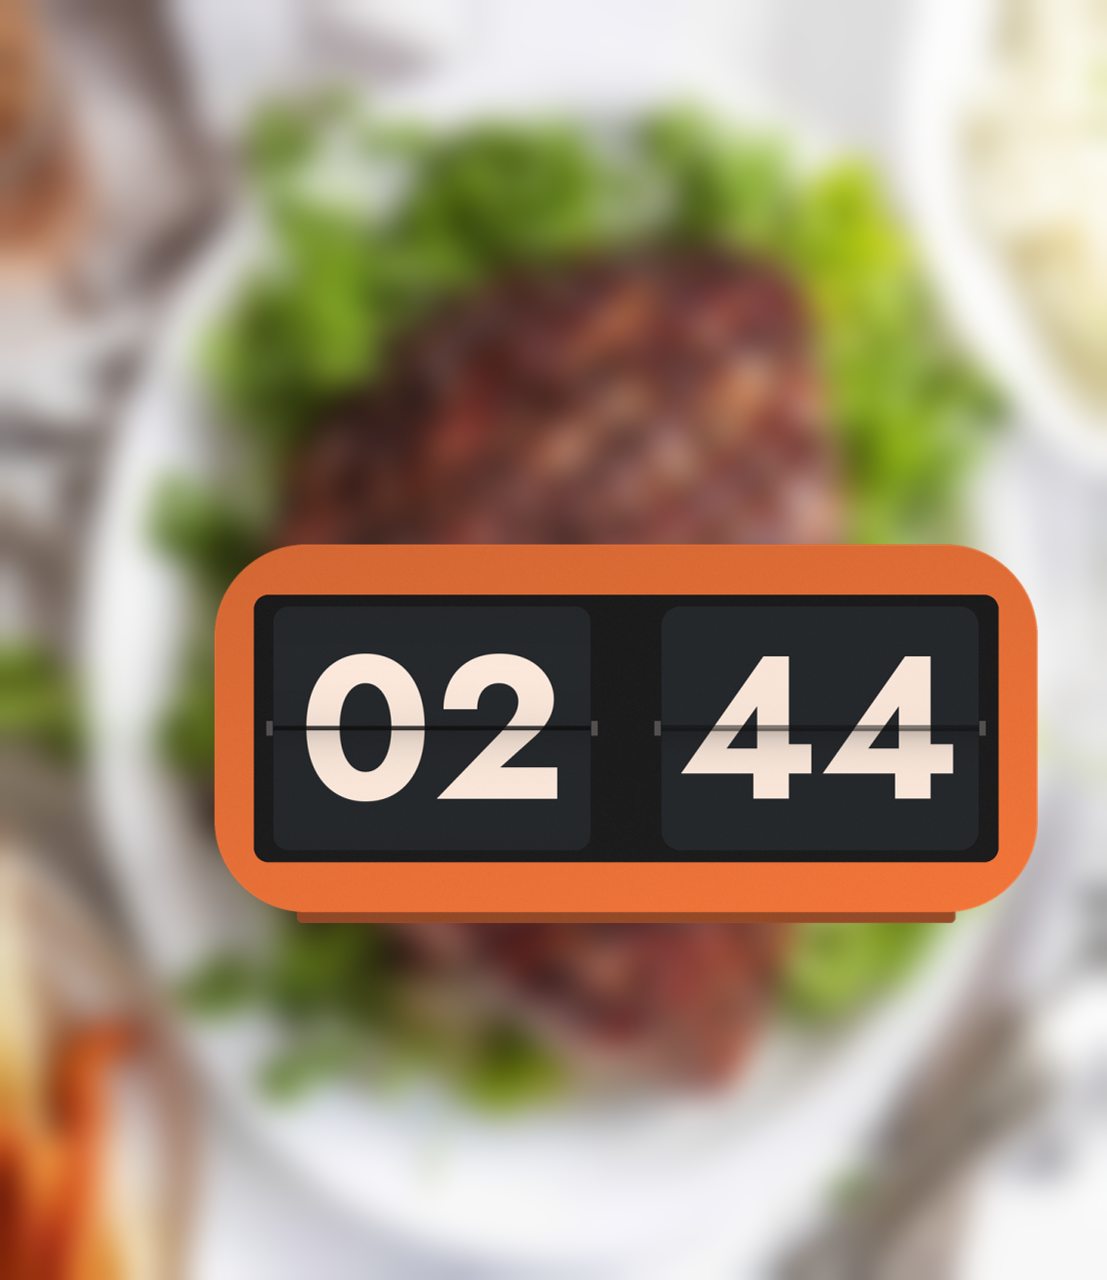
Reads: 2 h 44 min
